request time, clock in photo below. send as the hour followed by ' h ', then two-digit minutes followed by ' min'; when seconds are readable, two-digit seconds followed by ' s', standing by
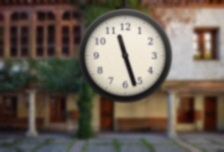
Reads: 11 h 27 min
